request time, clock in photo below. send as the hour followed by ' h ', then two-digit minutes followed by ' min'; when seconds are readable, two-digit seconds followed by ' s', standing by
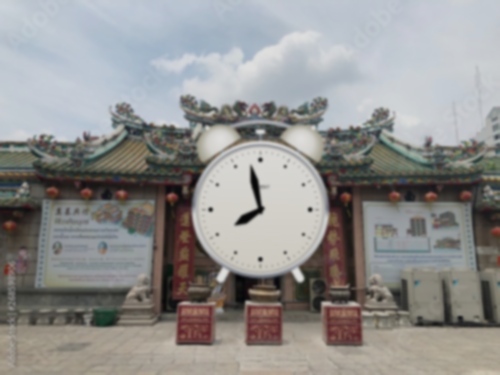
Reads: 7 h 58 min
